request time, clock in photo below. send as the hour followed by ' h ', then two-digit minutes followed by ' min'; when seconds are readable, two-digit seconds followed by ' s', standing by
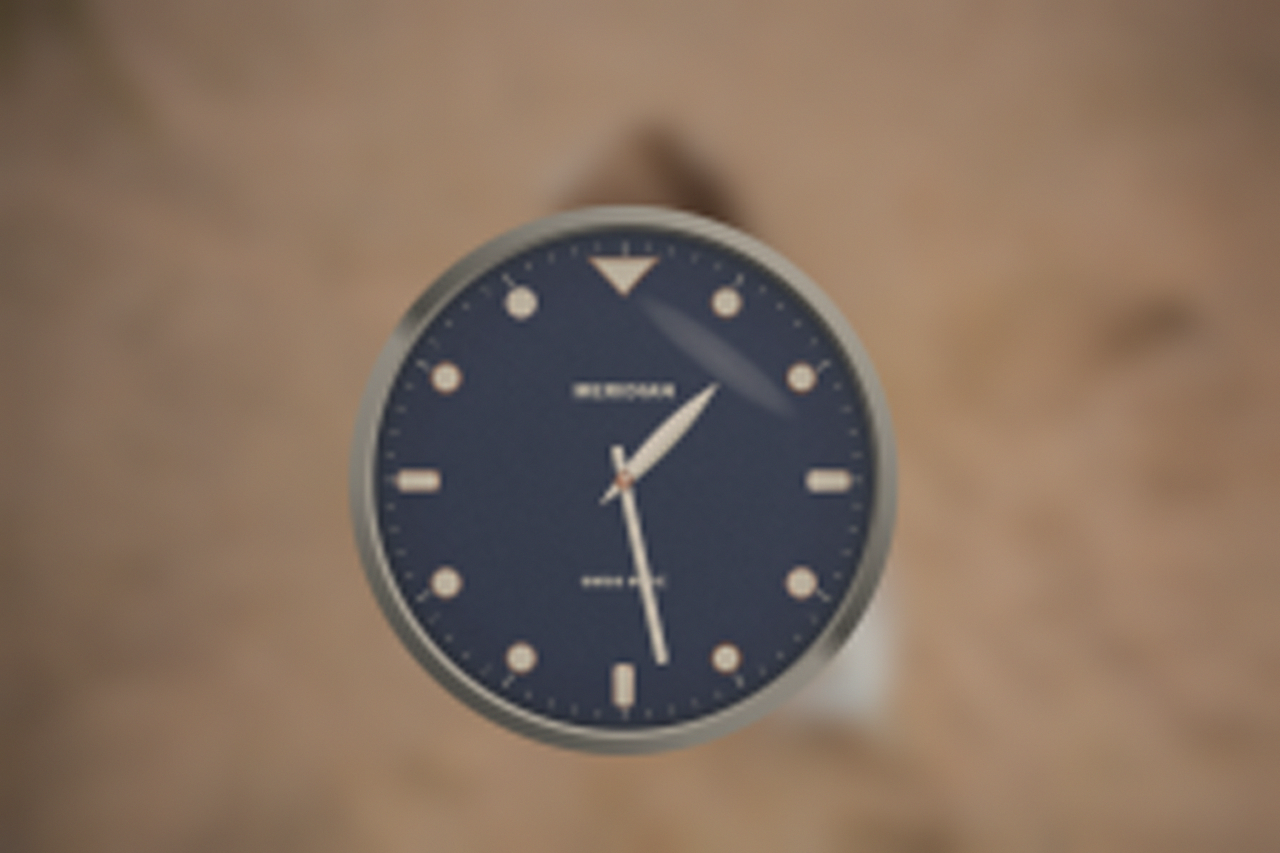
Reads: 1 h 28 min
